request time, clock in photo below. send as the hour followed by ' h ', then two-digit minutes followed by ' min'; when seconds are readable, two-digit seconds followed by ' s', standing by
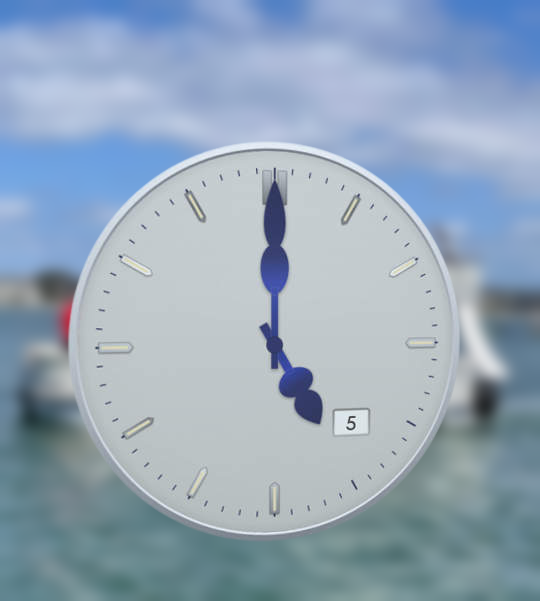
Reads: 5 h 00 min
